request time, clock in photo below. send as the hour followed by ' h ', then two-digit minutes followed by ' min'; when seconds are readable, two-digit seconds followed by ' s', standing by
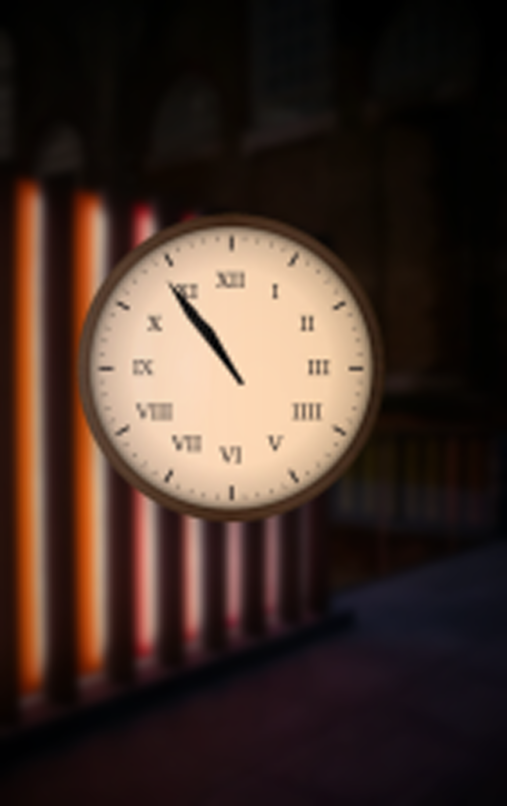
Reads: 10 h 54 min
